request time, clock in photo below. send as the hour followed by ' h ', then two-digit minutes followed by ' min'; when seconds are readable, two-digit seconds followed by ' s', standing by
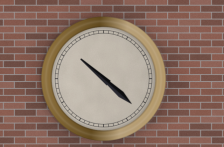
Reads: 10 h 22 min
